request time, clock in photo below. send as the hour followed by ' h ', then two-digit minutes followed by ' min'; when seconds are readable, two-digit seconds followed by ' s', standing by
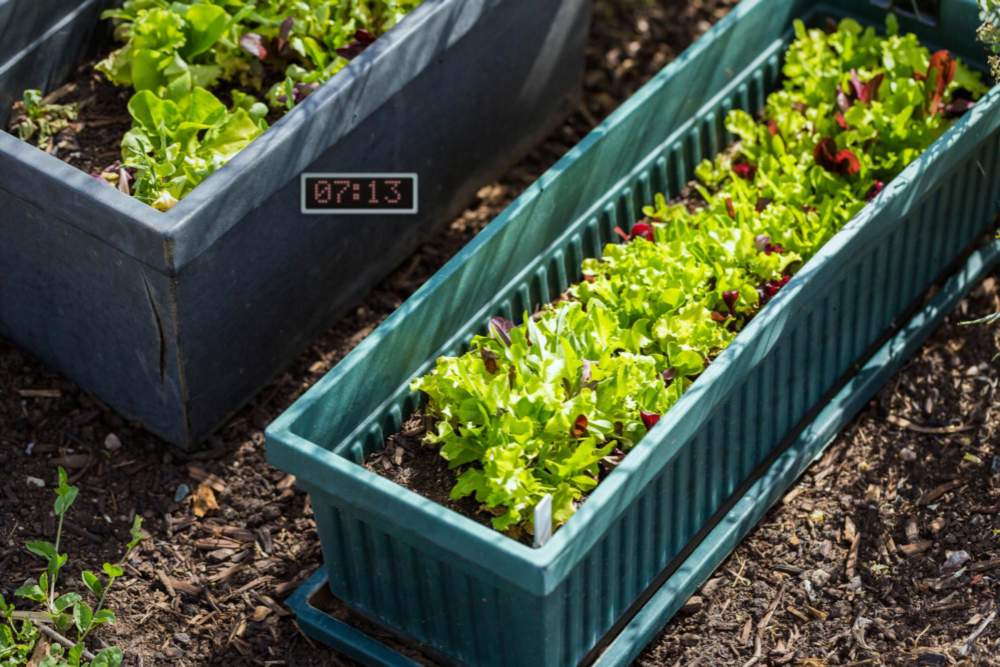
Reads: 7 h 13 min
